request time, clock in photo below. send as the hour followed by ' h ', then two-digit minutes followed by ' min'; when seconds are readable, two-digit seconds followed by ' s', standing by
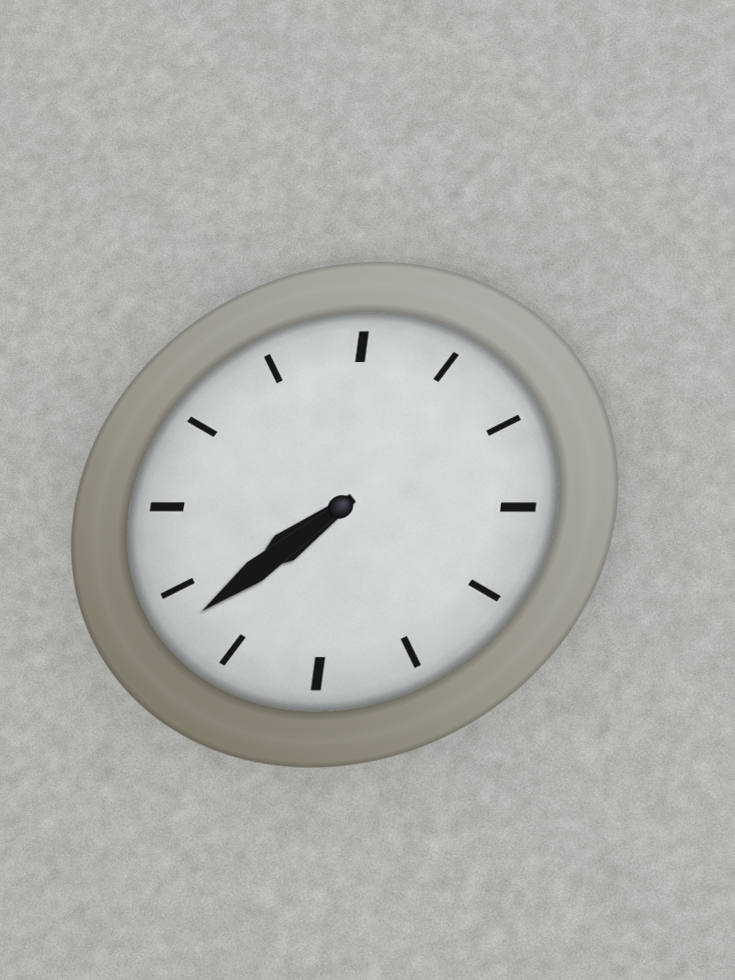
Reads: 7 h 38 min
